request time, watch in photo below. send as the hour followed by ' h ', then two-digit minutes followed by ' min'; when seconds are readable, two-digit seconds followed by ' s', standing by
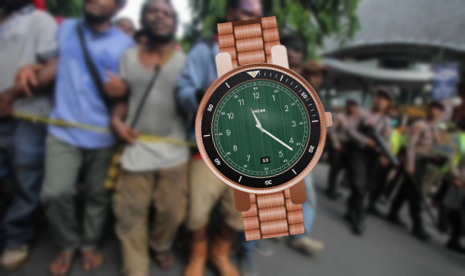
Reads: 11 h 22 min
